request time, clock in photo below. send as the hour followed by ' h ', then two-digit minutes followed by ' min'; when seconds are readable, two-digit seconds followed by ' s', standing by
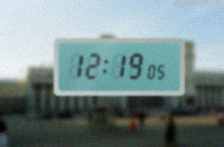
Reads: 12 h 19 min 05 s
